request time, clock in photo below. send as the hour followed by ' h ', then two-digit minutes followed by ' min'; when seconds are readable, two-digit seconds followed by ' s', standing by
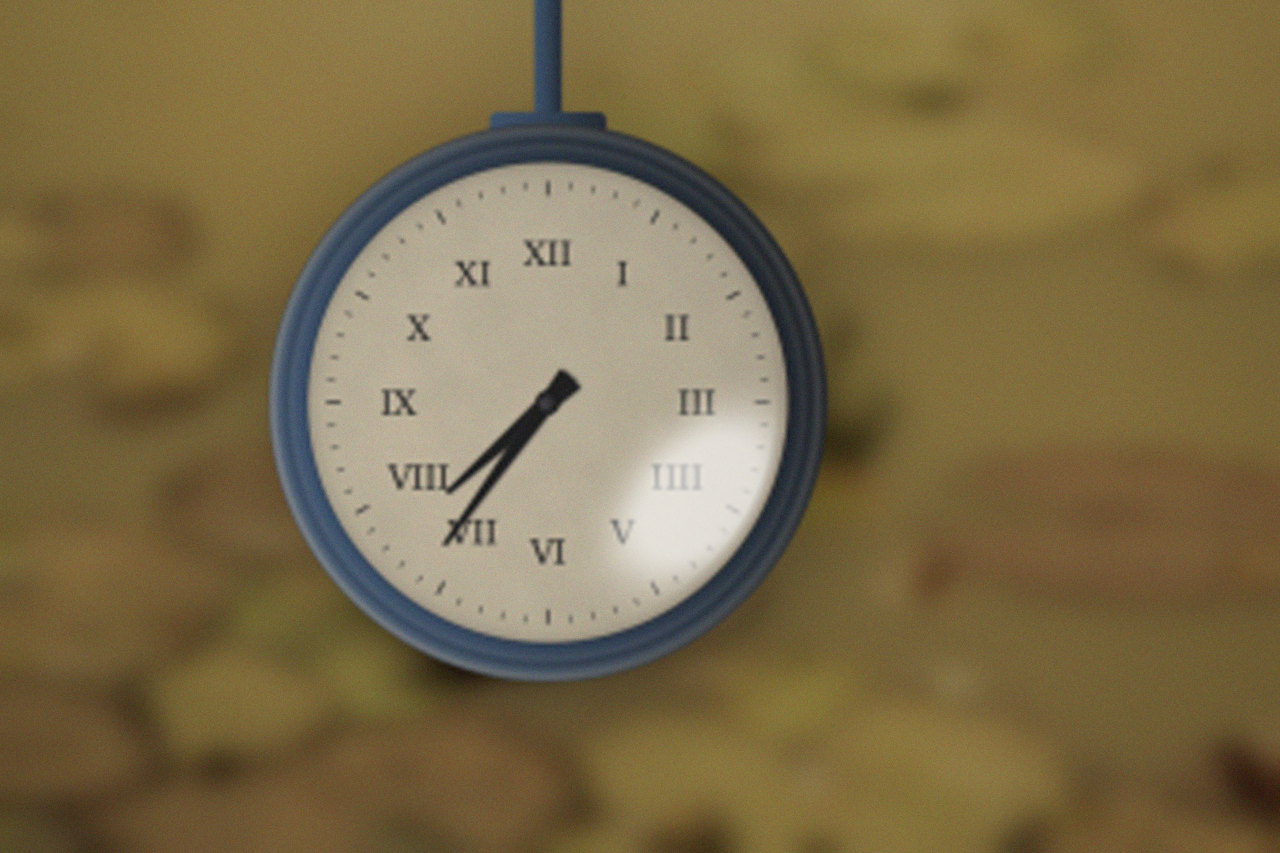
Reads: 7 h 36 min
